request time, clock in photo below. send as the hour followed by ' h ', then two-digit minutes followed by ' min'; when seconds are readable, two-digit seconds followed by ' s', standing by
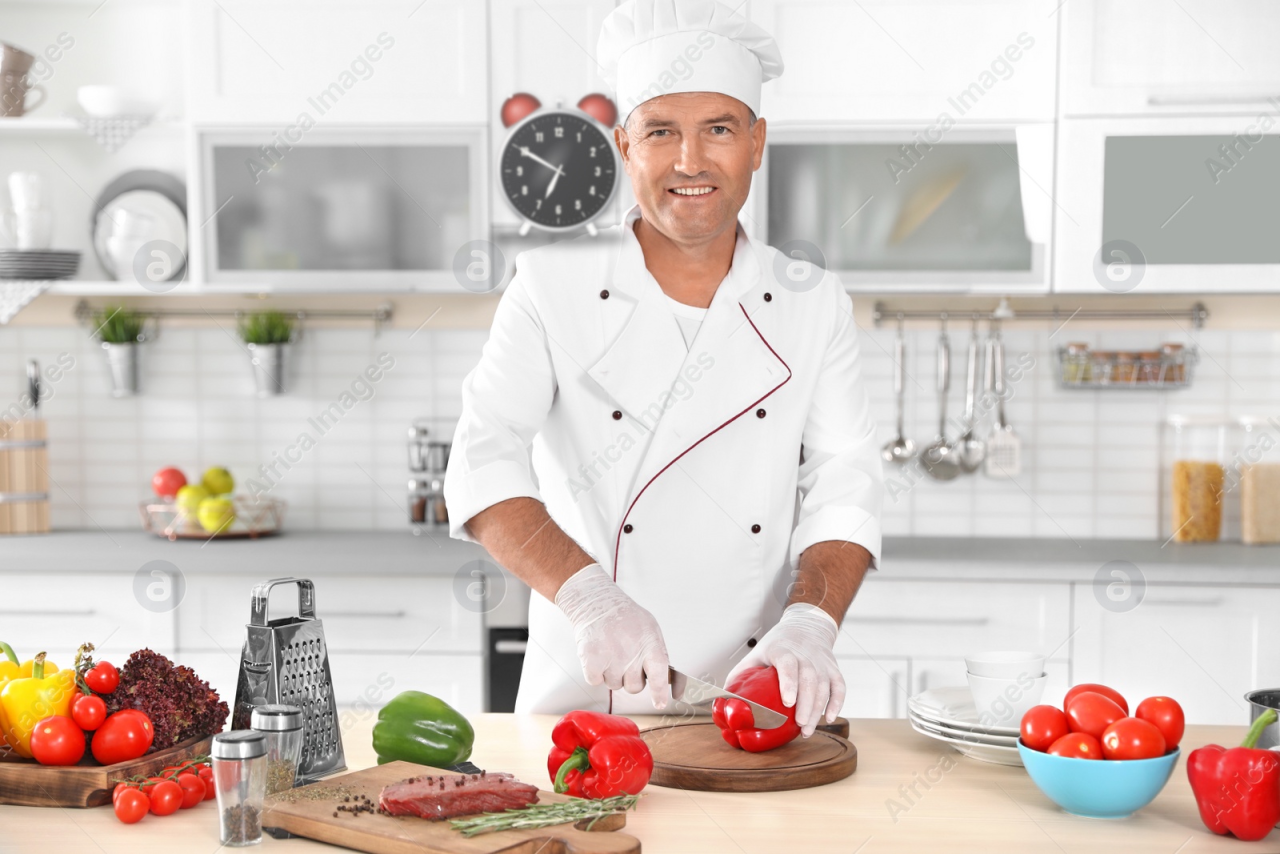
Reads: 6 h 50 min
